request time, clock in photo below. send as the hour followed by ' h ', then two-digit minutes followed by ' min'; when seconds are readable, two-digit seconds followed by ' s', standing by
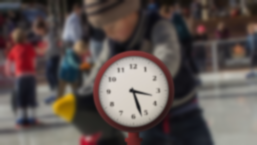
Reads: 3 h 27 min
